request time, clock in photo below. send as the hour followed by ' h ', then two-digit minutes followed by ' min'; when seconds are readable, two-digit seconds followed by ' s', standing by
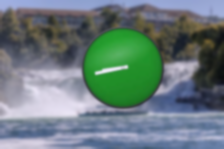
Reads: 8 h 43 min
